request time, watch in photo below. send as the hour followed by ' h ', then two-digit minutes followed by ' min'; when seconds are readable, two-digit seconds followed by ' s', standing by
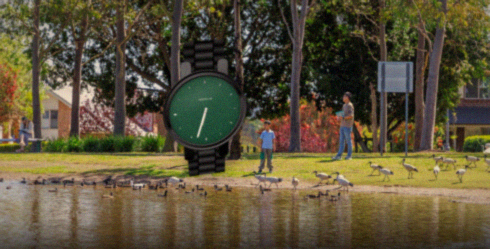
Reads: 6 h 33 min
